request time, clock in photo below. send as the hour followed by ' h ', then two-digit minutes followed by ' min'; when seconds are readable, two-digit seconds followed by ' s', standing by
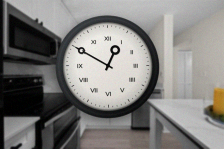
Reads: 12 h 50 min
